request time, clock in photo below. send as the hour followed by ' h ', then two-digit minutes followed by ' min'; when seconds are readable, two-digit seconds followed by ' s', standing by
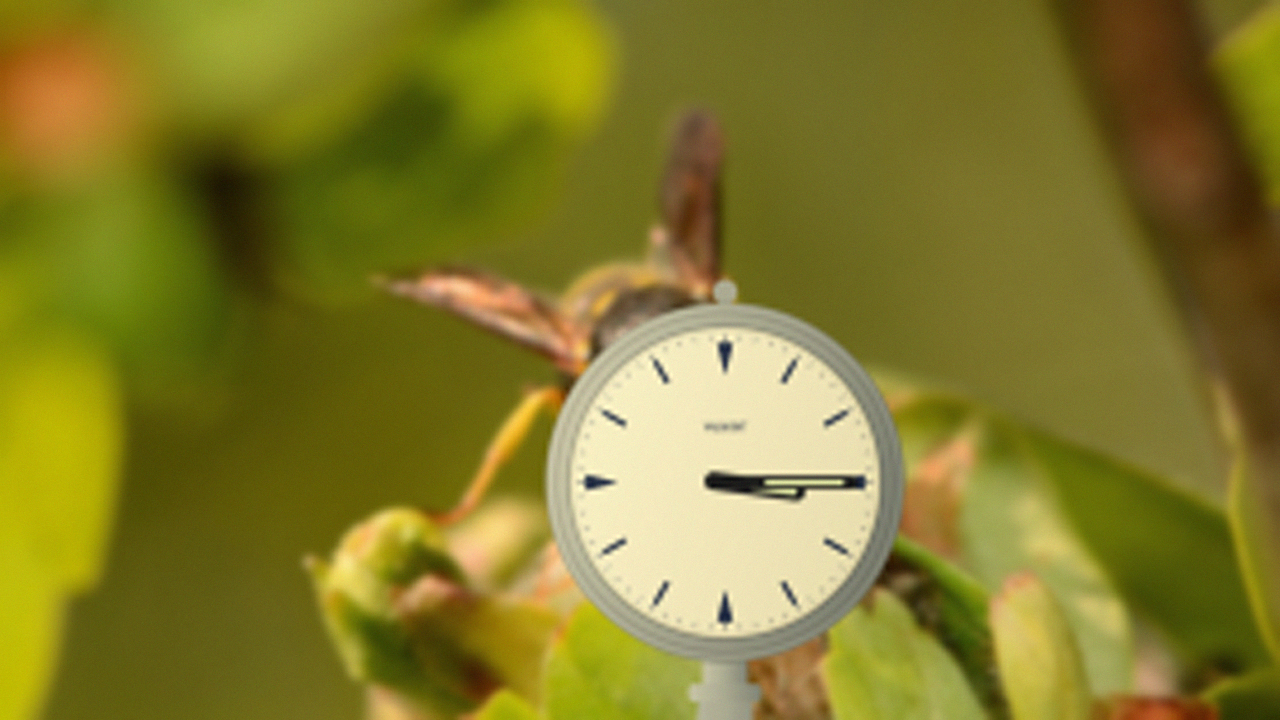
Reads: 3 h 15 min
